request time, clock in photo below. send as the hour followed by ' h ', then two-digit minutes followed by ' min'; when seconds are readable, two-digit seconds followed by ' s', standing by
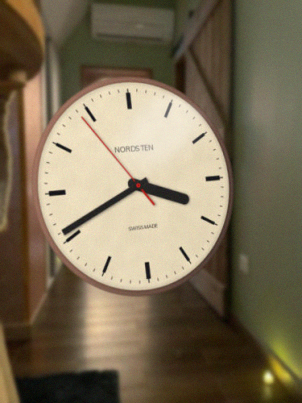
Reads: 3 h 40 min 54 s
